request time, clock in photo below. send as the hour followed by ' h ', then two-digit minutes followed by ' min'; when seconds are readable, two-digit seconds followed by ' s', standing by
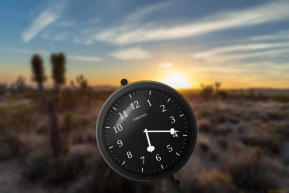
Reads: 6 h 19 min
